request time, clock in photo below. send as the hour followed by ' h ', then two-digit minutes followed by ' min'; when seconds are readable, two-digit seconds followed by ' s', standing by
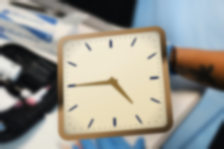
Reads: 4 h 45 min
